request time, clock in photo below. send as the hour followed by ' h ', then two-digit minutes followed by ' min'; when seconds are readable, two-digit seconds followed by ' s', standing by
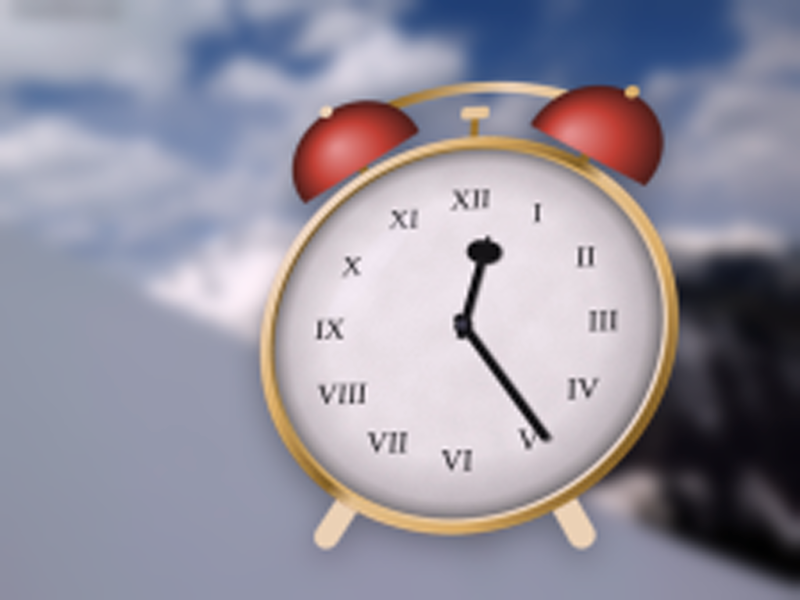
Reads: 12 h 24 min
